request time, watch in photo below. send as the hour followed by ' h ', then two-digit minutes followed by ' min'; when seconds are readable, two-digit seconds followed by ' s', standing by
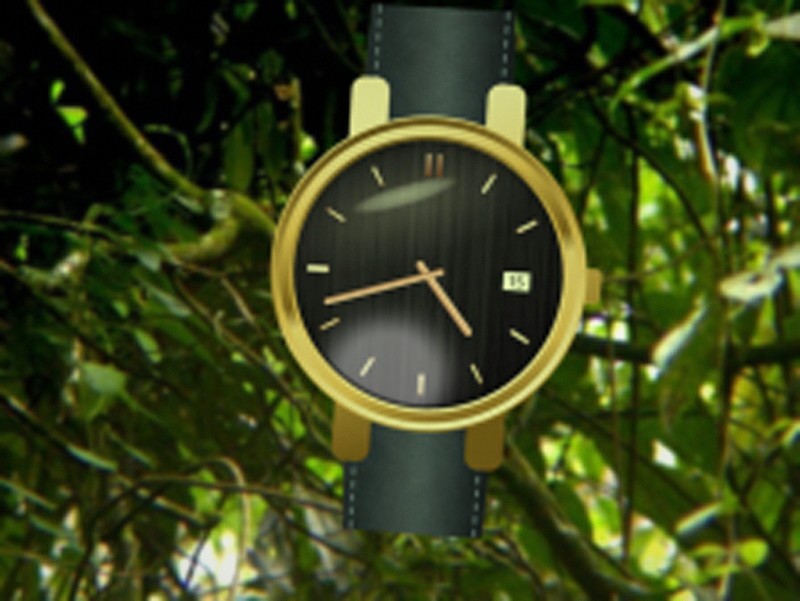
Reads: 4 h 42 min
